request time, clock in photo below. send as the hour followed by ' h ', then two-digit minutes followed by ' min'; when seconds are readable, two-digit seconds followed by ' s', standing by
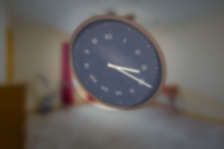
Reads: 3 h 20 min
